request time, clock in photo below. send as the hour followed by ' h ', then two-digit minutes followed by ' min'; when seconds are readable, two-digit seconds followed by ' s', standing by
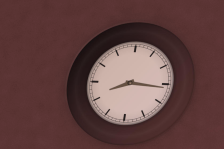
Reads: 8 h 16 min
